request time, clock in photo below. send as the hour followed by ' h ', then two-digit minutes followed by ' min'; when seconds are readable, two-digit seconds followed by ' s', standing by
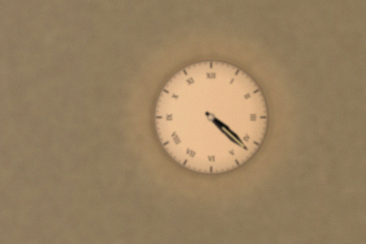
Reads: 4 h 22 min
